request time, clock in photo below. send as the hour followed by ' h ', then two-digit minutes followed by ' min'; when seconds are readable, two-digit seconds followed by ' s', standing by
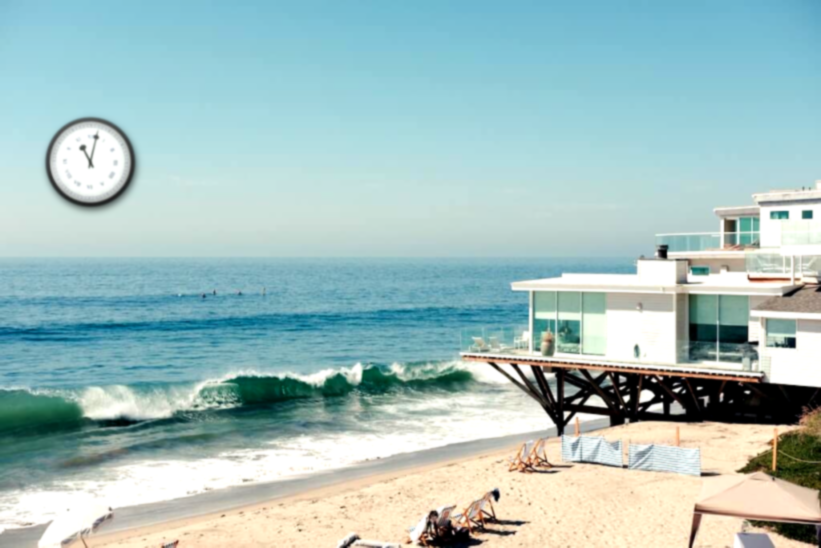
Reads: 11 h 02 min
